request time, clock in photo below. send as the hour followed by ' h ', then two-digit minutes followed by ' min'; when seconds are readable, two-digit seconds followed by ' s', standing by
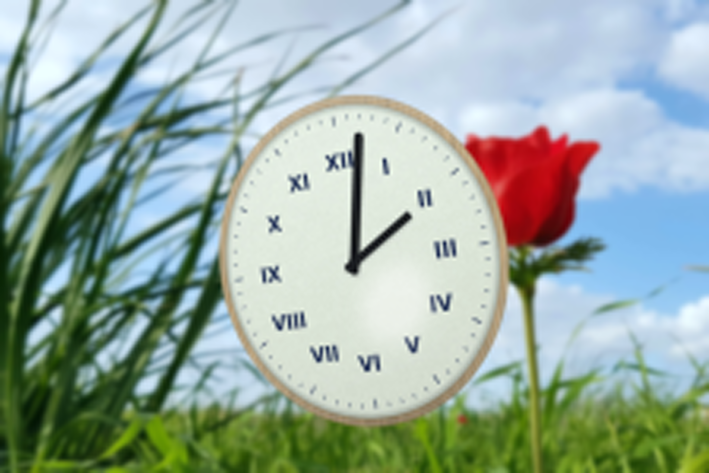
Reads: 2 h 02 min
